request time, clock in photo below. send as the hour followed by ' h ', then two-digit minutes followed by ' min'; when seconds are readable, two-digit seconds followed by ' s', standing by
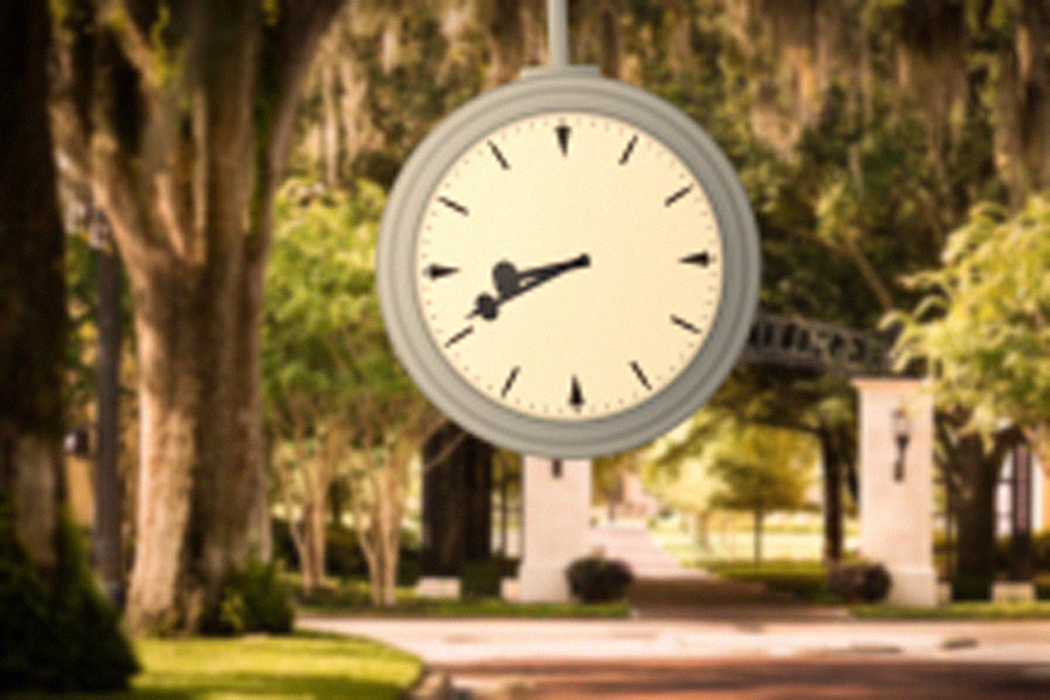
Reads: 8 h 41 min
